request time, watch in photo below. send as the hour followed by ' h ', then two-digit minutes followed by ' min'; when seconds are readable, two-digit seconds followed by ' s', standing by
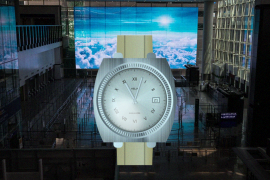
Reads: 11 h 03 min
